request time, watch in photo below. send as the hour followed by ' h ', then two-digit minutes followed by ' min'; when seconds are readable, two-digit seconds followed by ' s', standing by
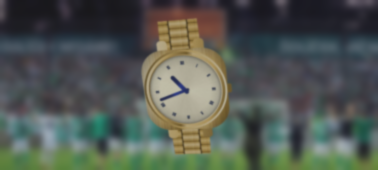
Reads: 10 h 42 min
